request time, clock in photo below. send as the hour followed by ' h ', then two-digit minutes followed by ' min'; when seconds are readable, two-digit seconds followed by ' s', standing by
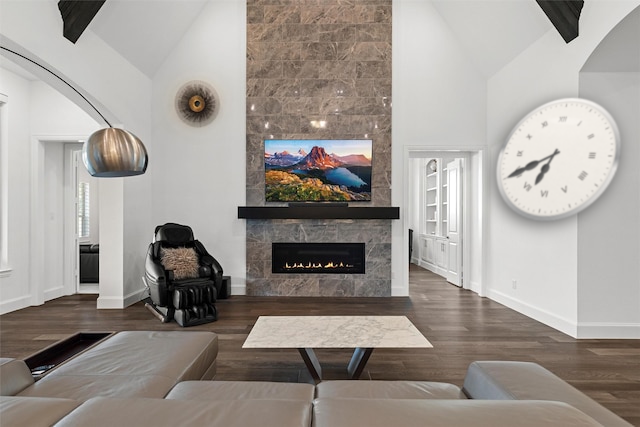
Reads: 6 h 40 min
